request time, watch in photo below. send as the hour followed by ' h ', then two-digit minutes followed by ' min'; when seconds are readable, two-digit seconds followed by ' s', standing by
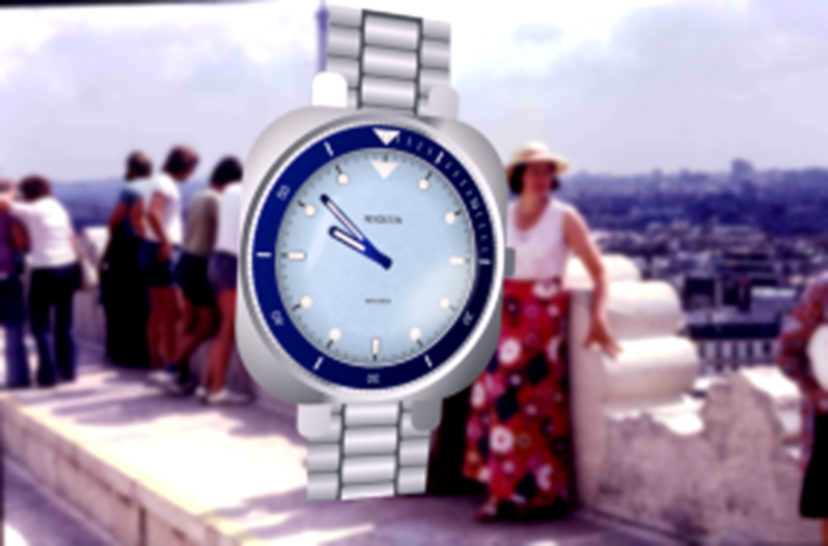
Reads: 9 h 52 min
